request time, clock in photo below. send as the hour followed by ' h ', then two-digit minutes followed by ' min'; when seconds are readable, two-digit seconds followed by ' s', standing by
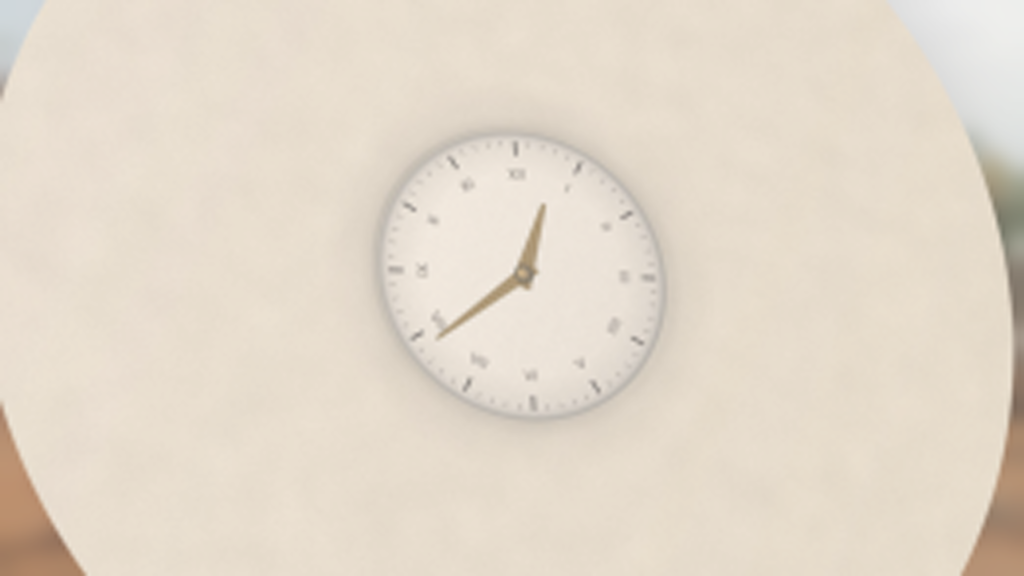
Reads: 12 h 39 min
